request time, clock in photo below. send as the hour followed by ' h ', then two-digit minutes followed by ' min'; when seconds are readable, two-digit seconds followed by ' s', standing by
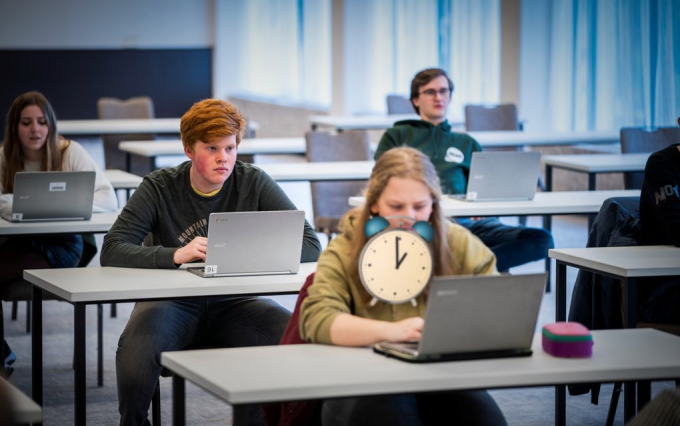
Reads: 12 h 59 min
